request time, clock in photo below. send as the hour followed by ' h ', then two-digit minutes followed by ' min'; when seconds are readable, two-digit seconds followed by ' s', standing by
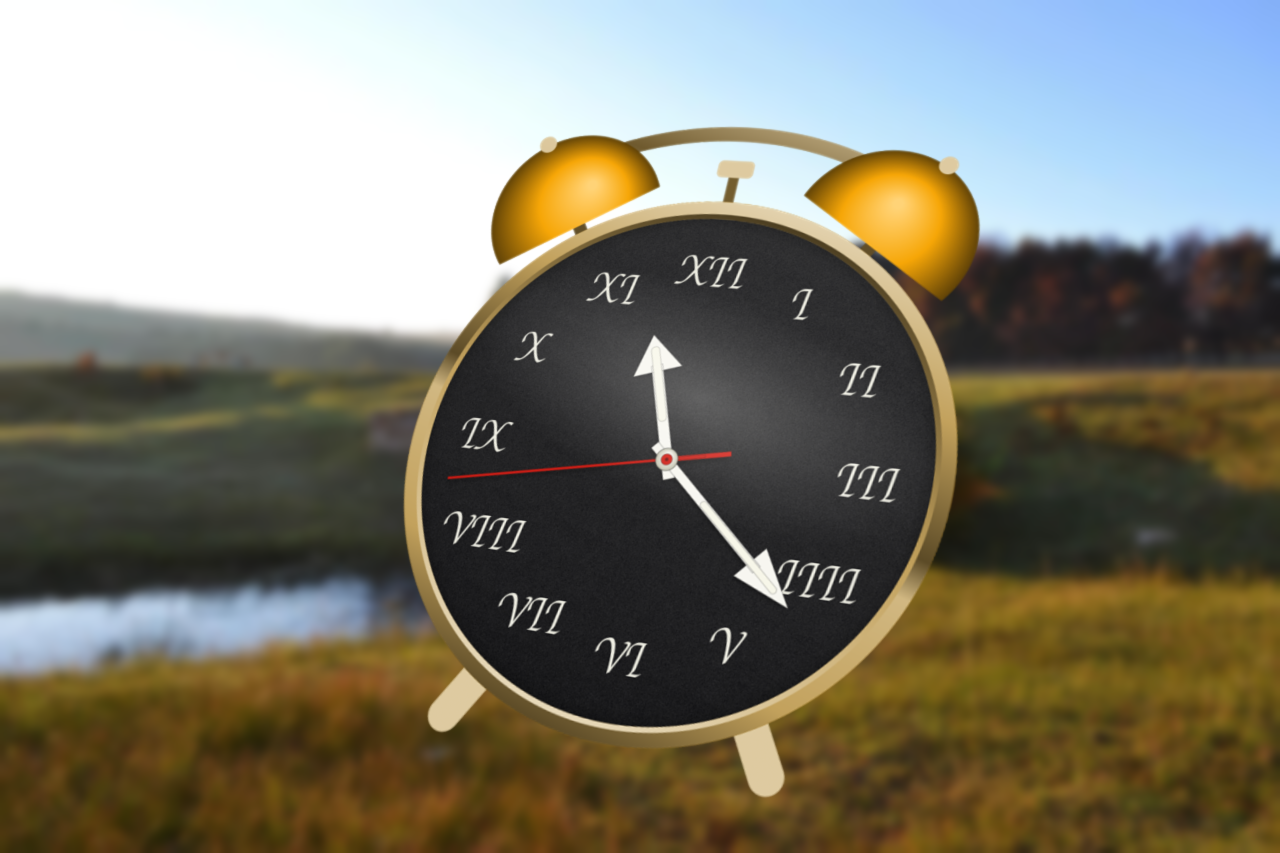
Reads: 11 h 21 min 43 s
